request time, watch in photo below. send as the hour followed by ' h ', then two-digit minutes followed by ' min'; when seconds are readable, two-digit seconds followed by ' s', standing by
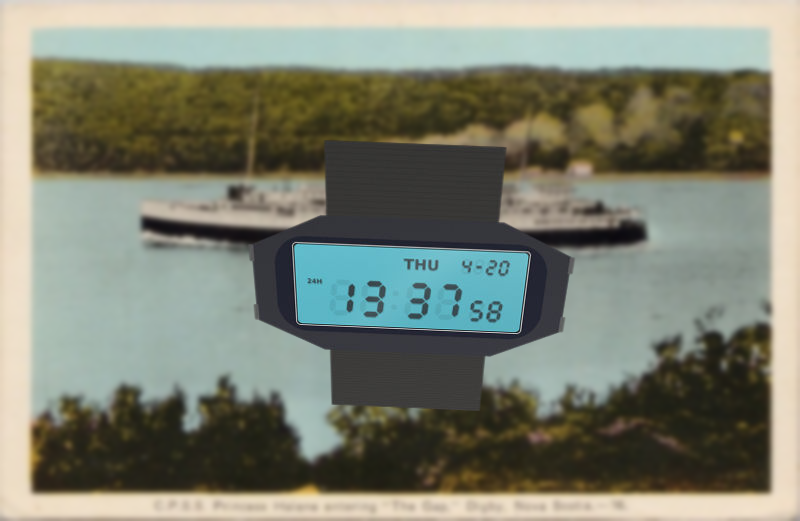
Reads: 13 h 37 min 58 s
